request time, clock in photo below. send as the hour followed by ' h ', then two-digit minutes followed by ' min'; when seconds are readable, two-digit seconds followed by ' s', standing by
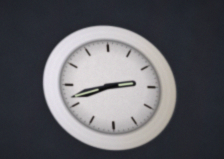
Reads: 2 h 42 min
